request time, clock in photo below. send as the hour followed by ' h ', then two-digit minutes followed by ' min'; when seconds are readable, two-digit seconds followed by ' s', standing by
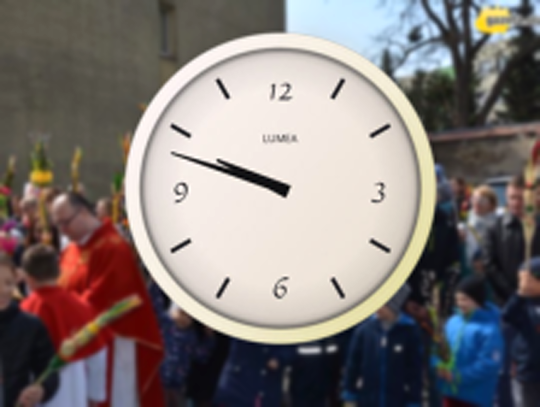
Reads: 9 h 48 min
